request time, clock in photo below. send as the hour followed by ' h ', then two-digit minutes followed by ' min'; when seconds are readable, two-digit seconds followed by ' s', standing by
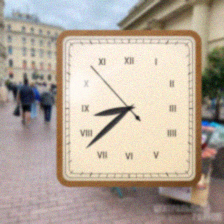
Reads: 8 h 37 min 53 s
